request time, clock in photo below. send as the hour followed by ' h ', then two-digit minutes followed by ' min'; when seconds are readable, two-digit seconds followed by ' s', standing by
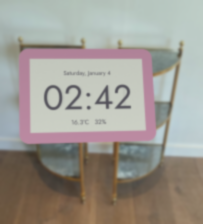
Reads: 2 h 42 min
